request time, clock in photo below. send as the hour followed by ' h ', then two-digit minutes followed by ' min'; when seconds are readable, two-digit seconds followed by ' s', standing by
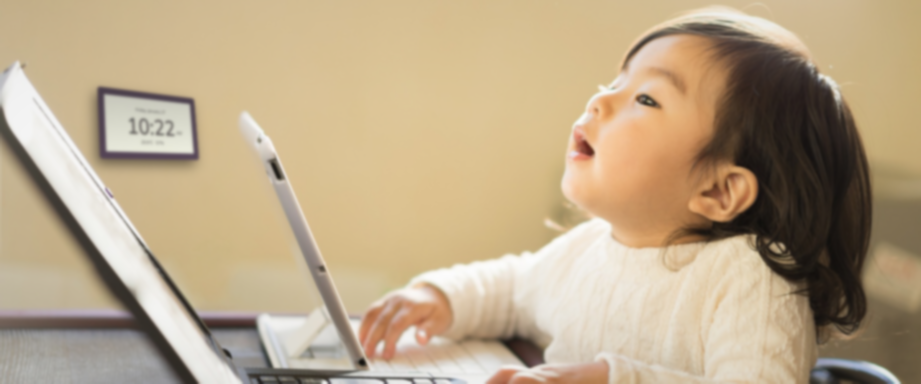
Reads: 10 h 22 min
